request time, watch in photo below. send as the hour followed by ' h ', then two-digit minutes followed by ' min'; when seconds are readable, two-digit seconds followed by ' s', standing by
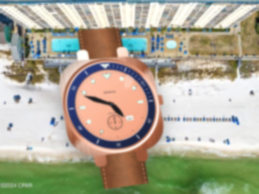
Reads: 4 h 49 min
